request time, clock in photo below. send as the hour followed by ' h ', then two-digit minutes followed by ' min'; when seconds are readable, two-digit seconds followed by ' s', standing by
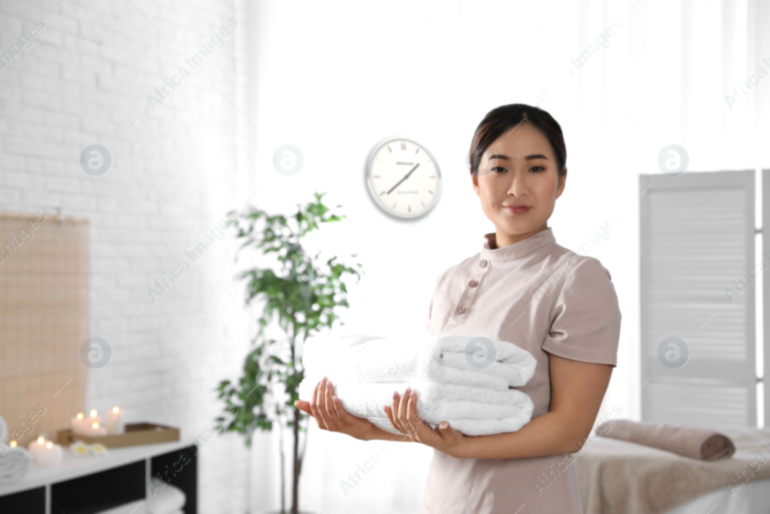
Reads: 1 h 39 min
